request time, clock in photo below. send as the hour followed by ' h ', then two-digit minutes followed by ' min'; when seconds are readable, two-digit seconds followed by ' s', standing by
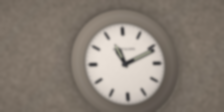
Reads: 11 h 11 min
